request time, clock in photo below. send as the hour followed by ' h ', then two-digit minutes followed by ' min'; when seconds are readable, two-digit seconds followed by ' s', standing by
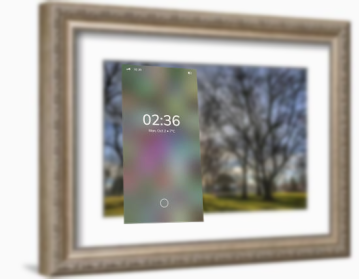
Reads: 2 h 36 min
